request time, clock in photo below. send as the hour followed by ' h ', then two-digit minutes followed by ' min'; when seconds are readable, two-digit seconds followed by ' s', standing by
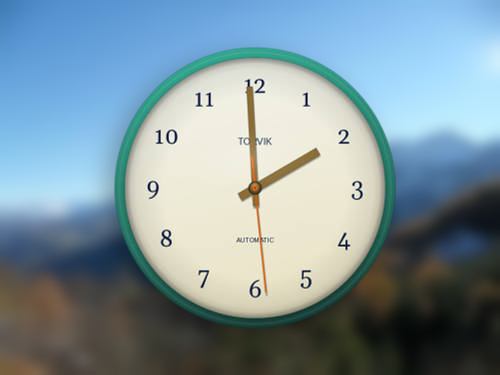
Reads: 1 h 59 min 29 s
